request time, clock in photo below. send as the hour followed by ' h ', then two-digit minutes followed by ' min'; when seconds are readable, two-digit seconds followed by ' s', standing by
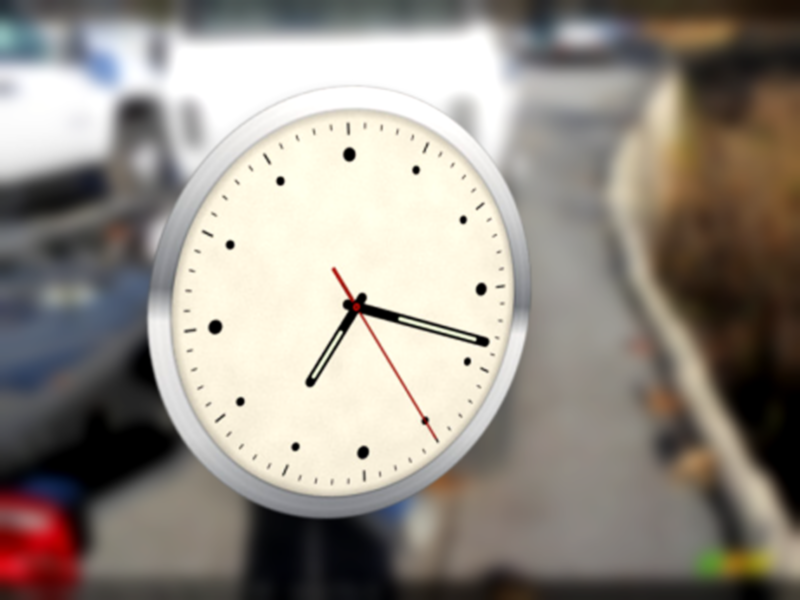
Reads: 7 h 18 min 25 s
